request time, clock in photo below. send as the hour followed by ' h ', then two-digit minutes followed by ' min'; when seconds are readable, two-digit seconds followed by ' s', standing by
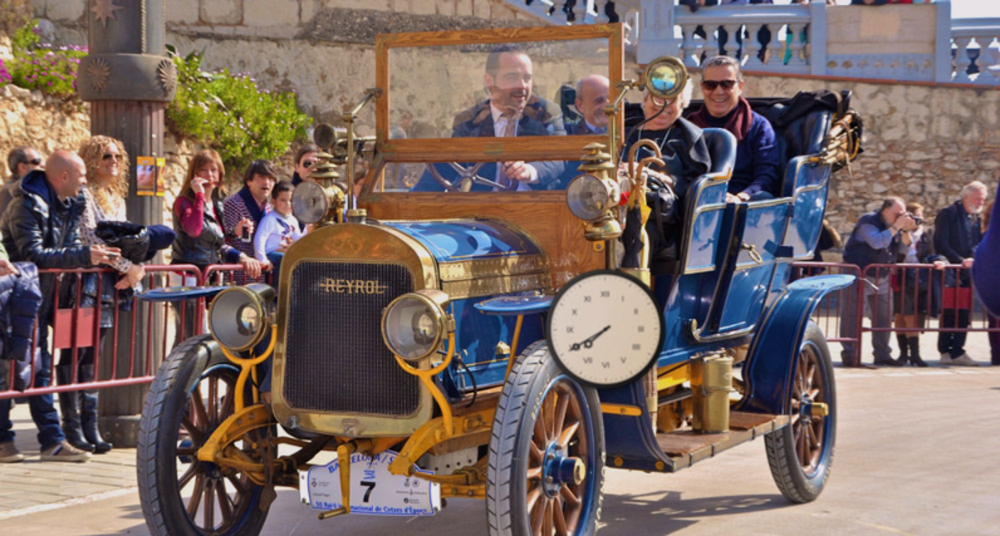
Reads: 7 h 40 min
